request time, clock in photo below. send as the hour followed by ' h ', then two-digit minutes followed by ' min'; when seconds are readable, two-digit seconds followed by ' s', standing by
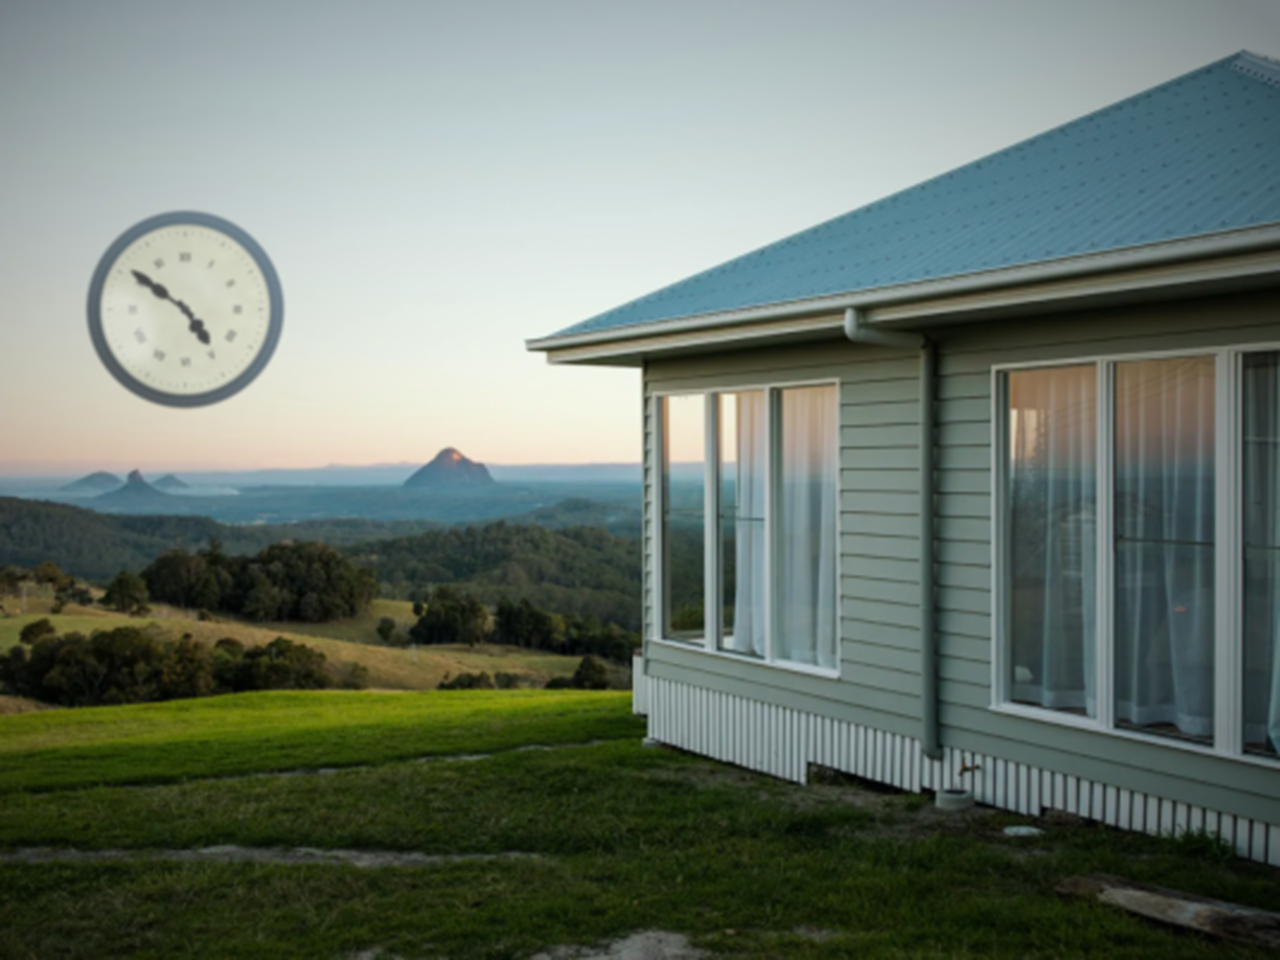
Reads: 4 h 51 min
